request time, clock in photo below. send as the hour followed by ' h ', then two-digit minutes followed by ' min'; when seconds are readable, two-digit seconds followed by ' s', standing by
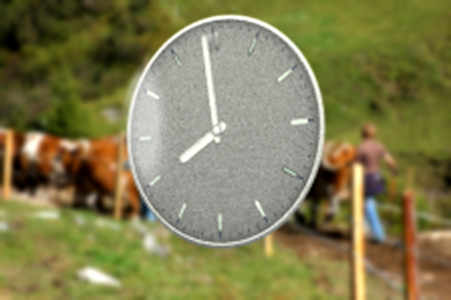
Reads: 7 h 59 min
